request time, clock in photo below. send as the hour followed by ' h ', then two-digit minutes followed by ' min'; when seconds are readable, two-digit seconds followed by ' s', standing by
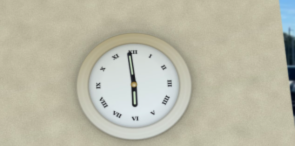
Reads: 5 h 59 min
